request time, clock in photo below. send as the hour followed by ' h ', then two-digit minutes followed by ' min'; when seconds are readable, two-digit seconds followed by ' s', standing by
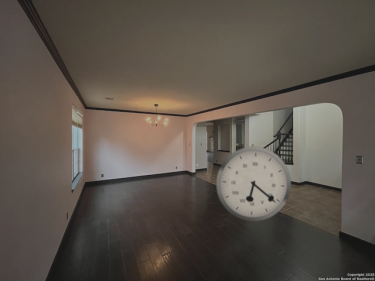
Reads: 6 h 21 min
